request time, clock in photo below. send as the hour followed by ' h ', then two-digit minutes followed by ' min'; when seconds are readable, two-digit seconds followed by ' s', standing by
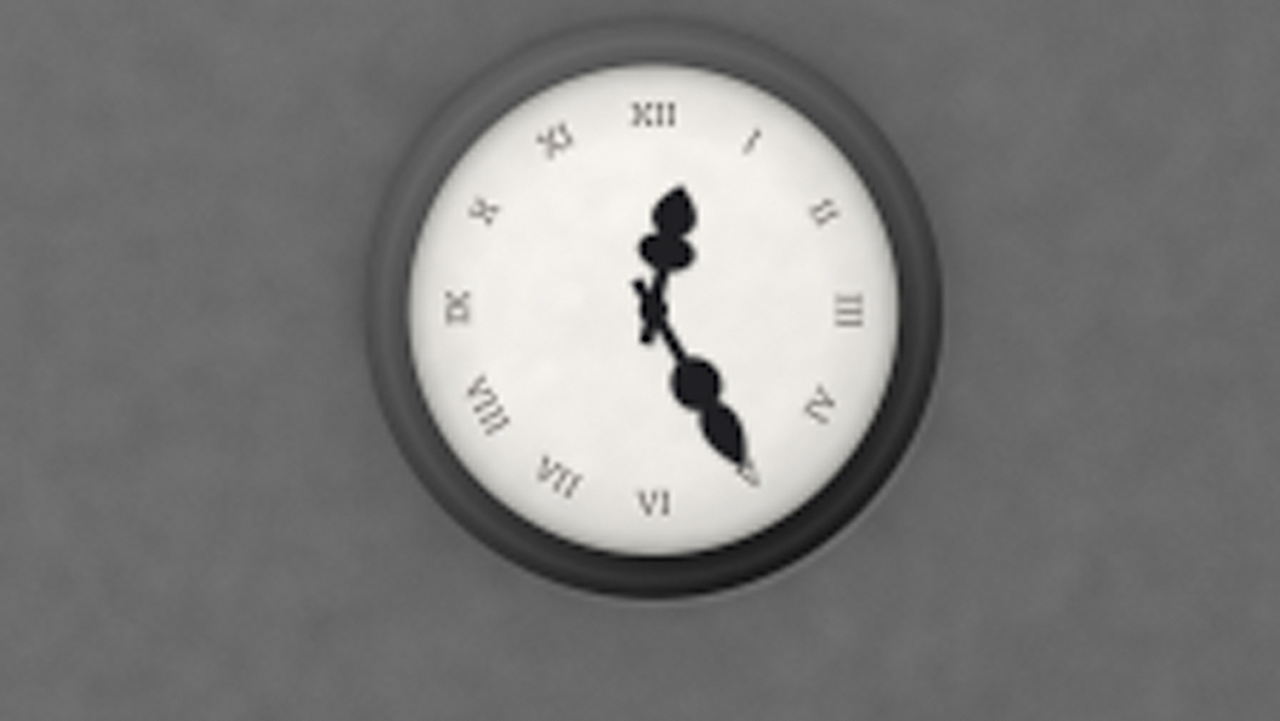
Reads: 12 h 25 min
